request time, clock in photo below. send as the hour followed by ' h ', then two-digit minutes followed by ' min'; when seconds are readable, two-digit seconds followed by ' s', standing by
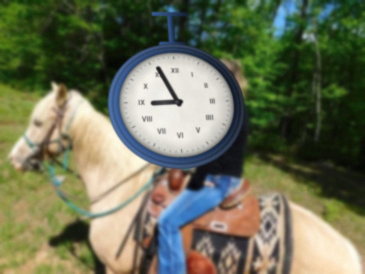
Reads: 8 h 56 min
